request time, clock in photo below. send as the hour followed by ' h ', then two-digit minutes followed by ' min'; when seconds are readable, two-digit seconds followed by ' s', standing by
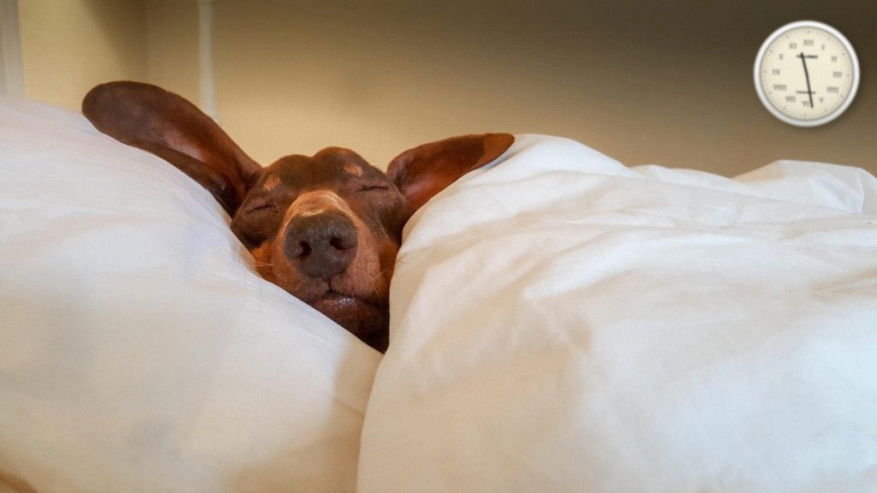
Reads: 11 h 28 min
